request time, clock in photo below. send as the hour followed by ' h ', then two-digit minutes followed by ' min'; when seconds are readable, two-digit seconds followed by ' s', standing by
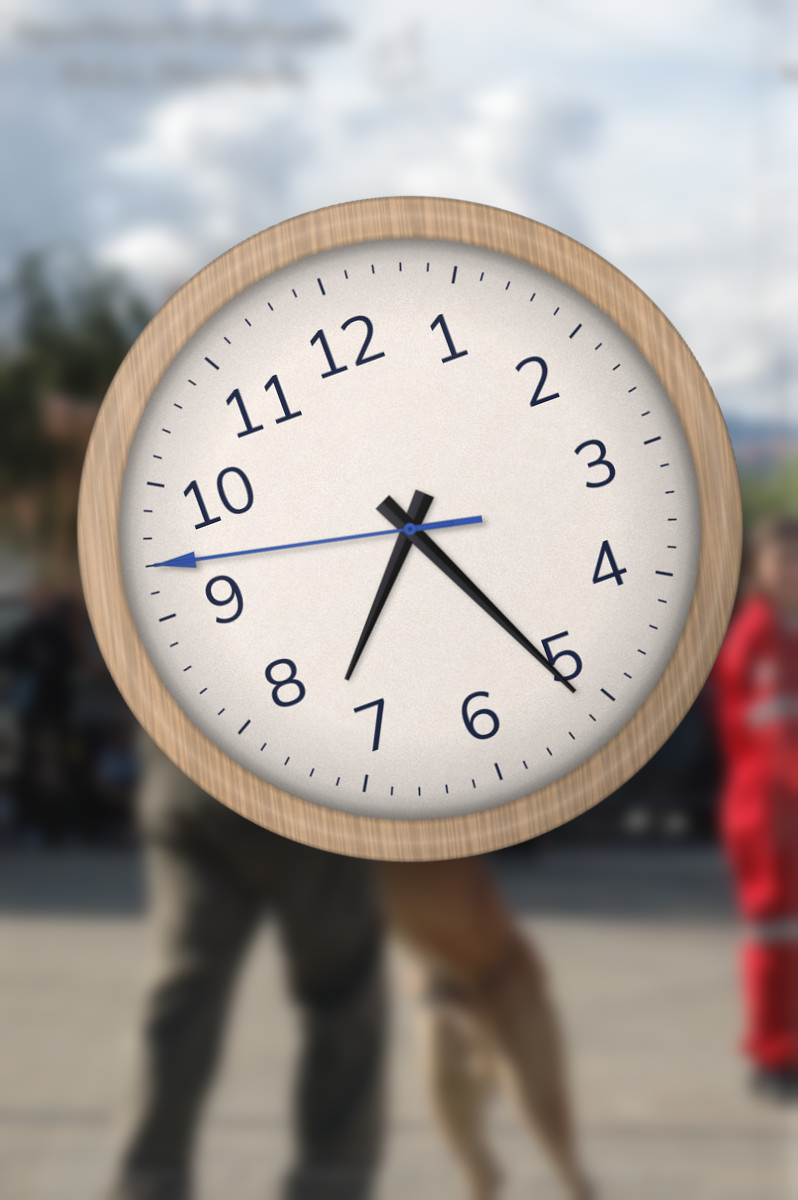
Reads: 7 h 25 min 47 s
